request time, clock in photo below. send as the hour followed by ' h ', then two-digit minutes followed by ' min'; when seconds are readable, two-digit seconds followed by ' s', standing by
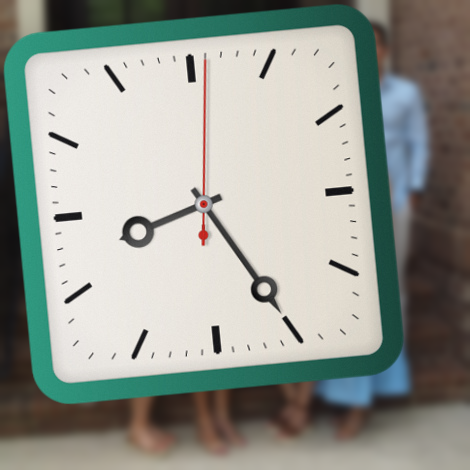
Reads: 8 h 25 min 01 s
